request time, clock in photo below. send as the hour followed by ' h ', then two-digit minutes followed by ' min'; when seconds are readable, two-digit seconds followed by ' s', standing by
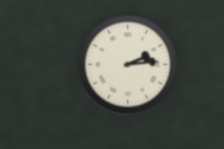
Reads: 2 h 14 min
